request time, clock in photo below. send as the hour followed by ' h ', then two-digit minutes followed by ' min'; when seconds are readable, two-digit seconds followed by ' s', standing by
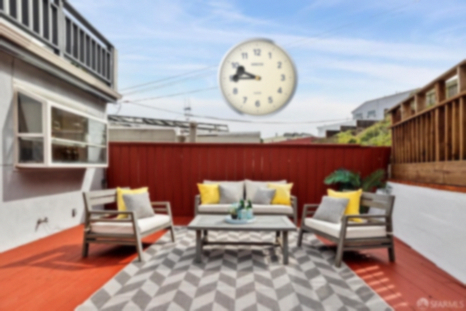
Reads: 9 h 45 min
